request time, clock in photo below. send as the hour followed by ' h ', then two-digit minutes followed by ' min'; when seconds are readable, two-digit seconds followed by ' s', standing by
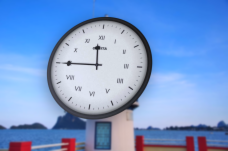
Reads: 11 h 45 min
